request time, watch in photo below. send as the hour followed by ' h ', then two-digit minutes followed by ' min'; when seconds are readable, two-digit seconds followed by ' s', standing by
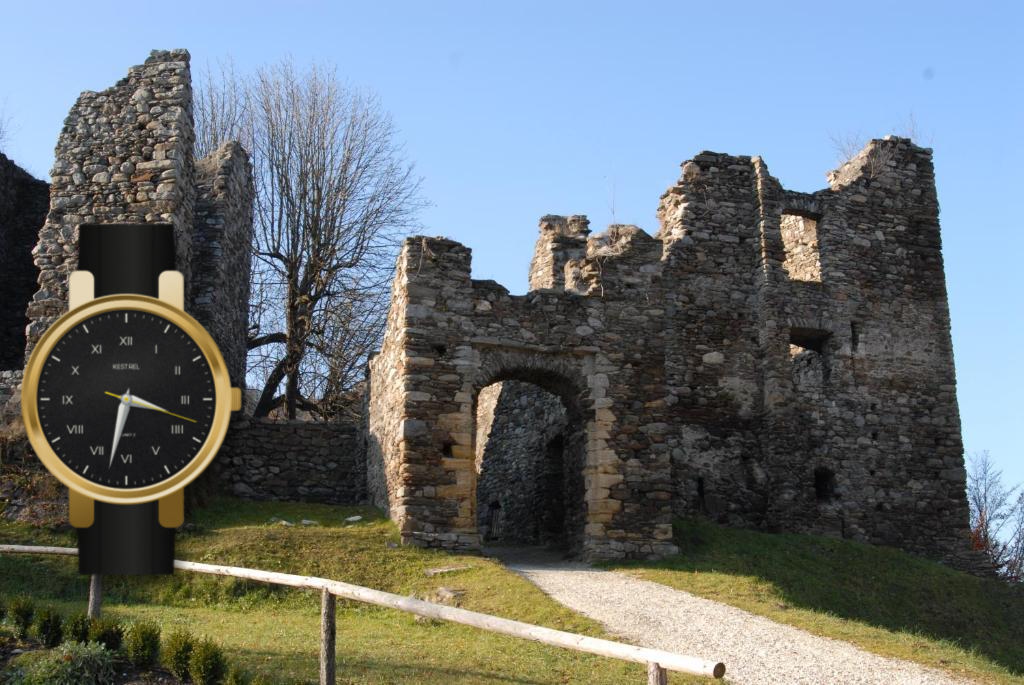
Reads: 3 h 32 min 18 s
